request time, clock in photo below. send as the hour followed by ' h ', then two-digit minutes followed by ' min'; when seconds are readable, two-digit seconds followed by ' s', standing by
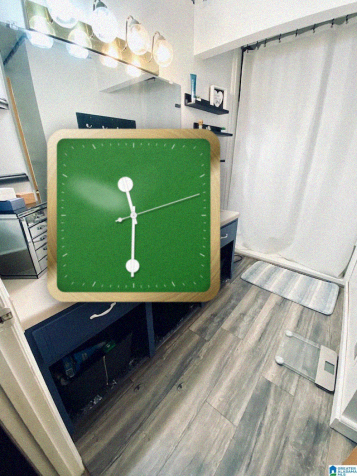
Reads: 11 h 30 min 12 s
